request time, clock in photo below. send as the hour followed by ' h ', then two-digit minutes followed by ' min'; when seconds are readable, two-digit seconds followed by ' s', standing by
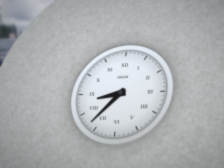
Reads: 8 h 37 min
